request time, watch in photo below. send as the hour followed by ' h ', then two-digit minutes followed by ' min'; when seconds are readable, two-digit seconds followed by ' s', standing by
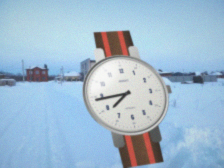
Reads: 7 h 44 min
